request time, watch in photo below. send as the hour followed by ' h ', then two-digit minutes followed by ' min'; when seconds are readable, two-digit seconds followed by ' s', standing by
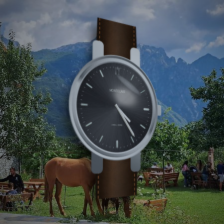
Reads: 4 h 24 min
